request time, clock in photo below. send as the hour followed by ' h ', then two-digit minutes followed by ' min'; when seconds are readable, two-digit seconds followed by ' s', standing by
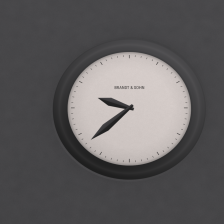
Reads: 9 h 38 min
